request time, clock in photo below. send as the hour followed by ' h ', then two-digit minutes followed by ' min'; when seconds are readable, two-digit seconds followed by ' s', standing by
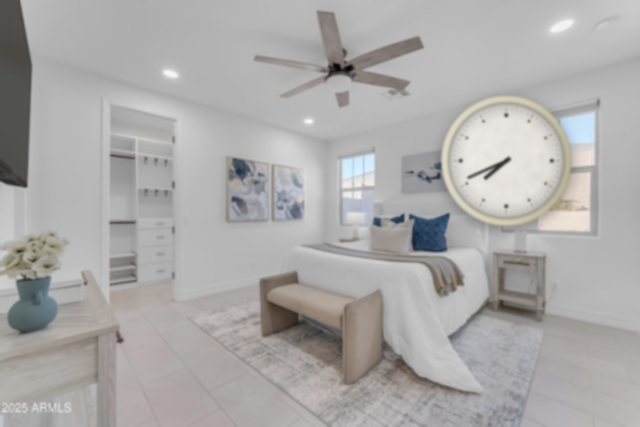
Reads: 7 h 41 min
